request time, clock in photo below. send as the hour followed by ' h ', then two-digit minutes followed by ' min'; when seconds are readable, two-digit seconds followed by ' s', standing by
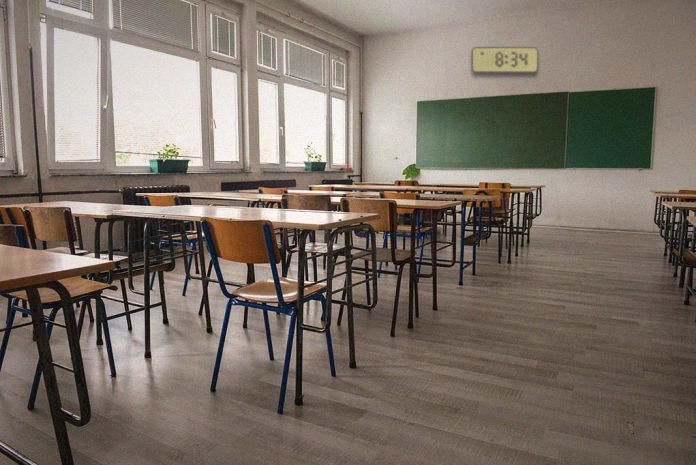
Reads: 8 h 34 min
